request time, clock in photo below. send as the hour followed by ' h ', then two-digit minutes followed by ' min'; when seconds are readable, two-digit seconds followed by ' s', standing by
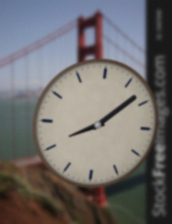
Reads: 8 h 08 min
